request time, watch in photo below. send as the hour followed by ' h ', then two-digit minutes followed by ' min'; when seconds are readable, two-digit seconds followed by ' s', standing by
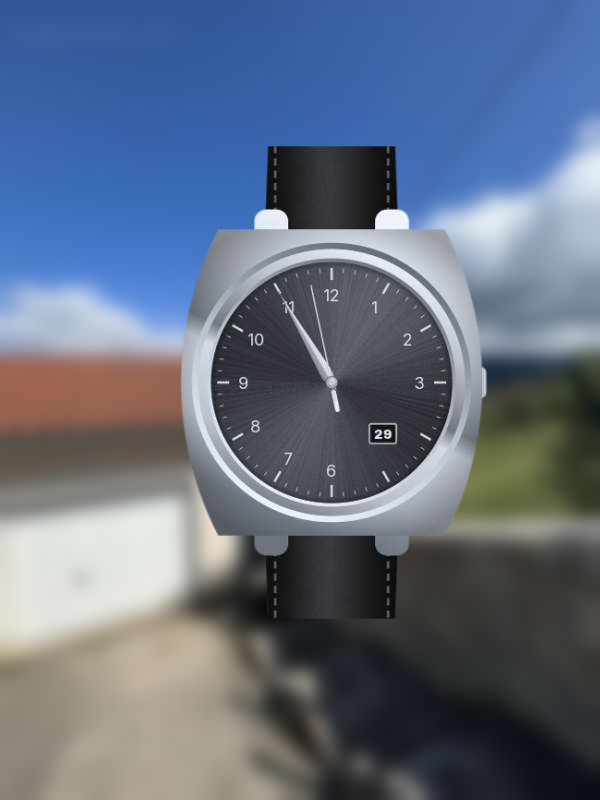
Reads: 10 h 54 min 58 s
